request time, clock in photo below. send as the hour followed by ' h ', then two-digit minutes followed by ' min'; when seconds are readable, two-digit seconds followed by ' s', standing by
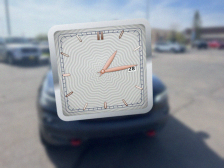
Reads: 1 h 14 min
